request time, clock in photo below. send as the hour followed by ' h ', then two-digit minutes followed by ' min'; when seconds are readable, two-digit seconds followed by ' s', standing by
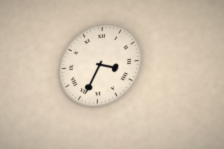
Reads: 3 h 34 min
